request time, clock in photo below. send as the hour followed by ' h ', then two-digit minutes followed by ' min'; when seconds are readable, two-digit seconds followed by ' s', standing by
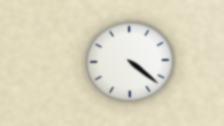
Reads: 4 h 22 min
